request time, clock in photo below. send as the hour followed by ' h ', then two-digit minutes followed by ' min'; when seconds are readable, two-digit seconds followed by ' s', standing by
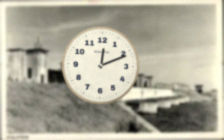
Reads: 12 h 11 min
